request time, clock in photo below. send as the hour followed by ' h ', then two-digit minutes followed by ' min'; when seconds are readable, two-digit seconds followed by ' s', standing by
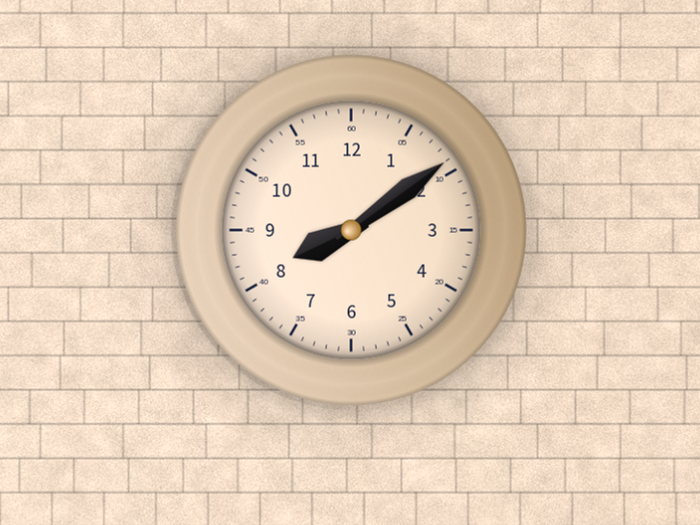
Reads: 8 h 09 min
